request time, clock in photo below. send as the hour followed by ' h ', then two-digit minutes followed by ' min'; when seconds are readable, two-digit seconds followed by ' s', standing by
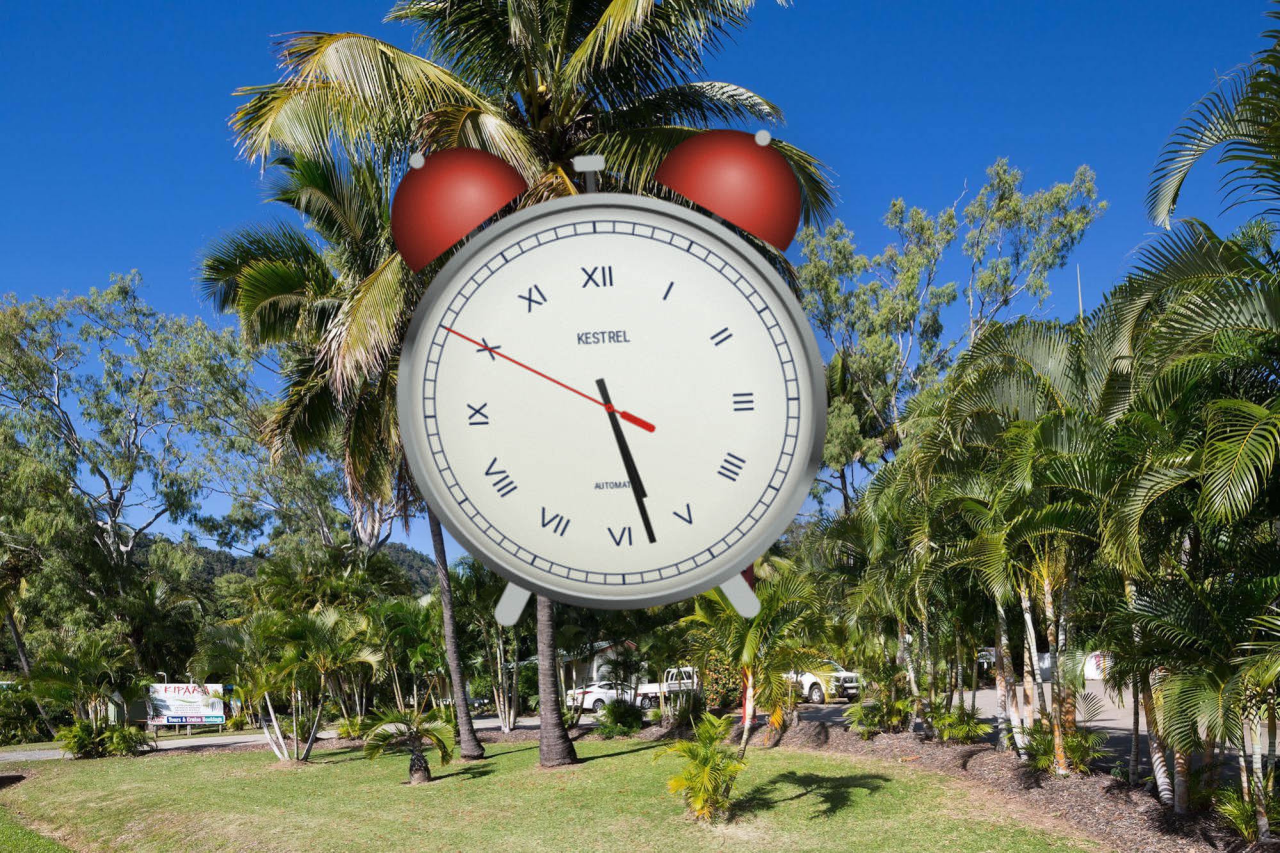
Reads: 5 h 27 min 50 s
